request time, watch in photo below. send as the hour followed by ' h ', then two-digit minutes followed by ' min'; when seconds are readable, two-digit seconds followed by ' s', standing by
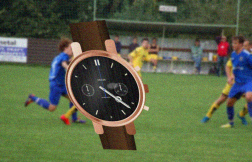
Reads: 4 h 22 min
